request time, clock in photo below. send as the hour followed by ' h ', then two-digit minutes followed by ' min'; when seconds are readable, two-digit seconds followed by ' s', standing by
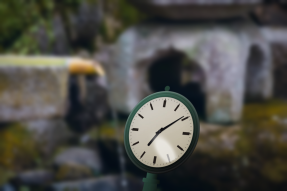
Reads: 7 h 09 min
